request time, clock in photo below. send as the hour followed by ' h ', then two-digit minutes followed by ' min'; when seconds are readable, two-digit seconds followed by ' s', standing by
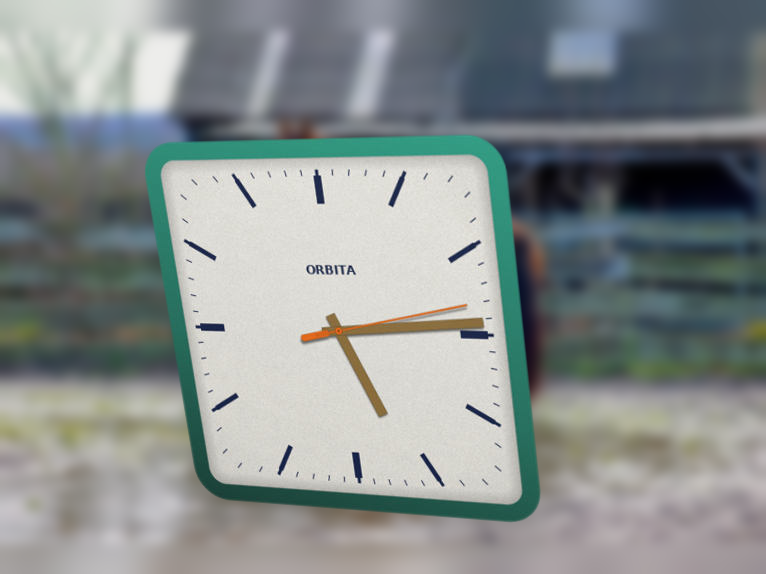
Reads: 5 h 14 min 13 s
